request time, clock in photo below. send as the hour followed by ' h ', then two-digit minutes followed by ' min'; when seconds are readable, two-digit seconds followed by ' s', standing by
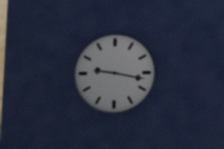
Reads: 9 h 17 min
